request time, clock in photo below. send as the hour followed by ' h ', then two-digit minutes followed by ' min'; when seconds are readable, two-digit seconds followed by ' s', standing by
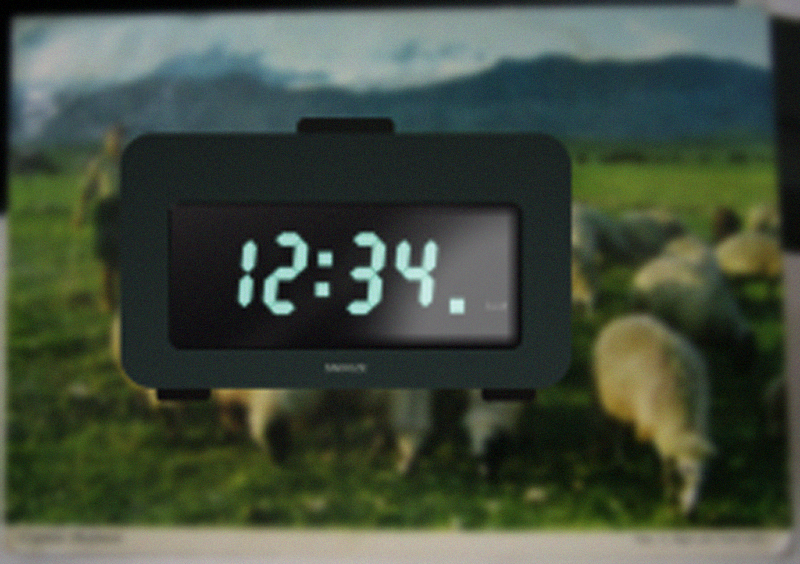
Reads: 12 h 34 min
